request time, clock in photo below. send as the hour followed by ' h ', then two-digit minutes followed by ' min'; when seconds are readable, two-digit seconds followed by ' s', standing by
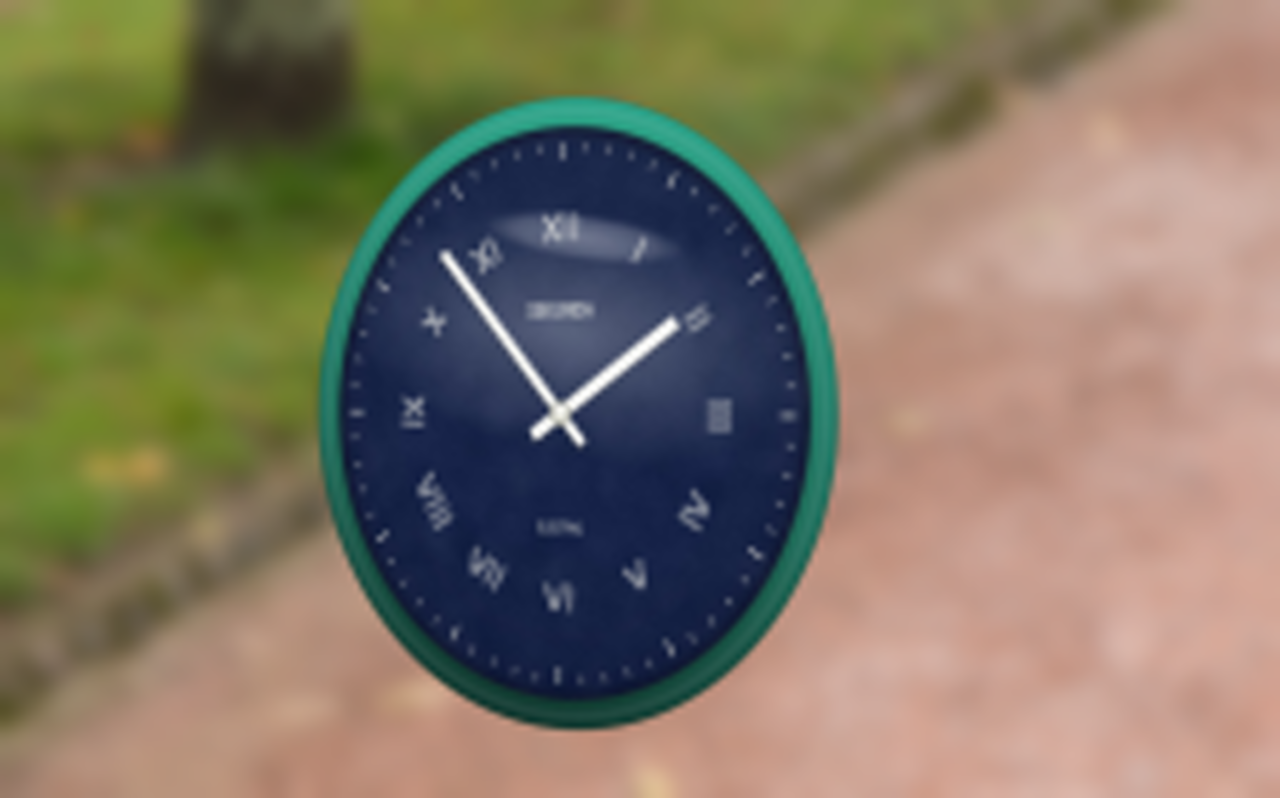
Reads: 1 h 53 min
